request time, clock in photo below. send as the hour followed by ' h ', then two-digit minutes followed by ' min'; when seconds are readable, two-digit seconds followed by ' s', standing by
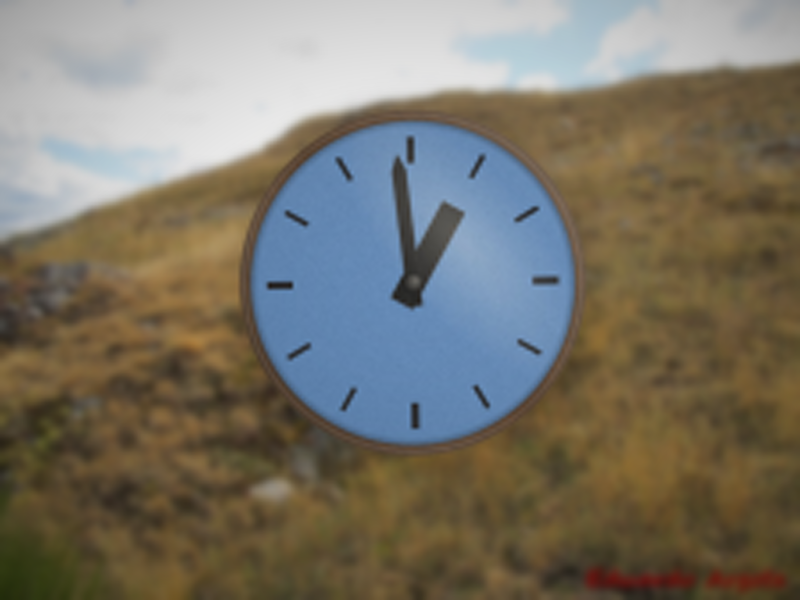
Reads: 12 h 59 min
